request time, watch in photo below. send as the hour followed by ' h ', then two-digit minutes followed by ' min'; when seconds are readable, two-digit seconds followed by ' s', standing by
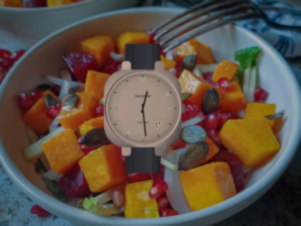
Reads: 12 h 29 min
